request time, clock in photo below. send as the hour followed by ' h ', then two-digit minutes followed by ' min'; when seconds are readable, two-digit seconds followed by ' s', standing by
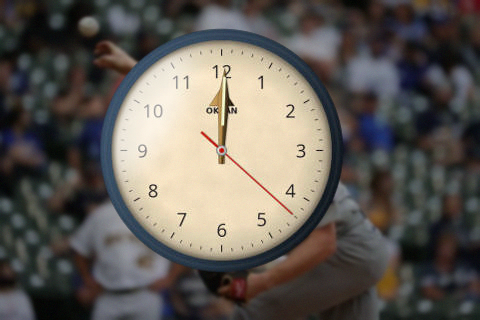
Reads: 12 h 00 min 22 s
